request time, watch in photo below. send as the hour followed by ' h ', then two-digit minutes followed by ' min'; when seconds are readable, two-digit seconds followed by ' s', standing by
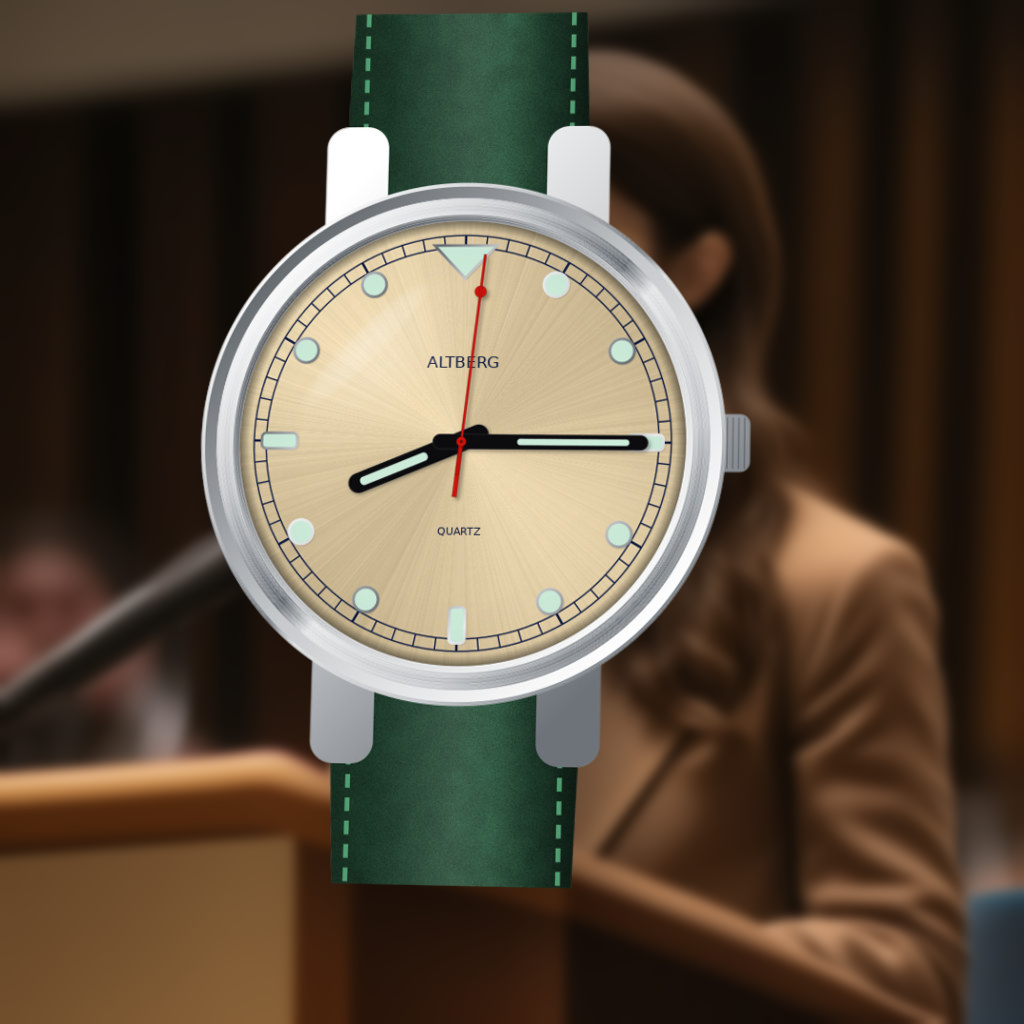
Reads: 8 h 15 min 01 s
